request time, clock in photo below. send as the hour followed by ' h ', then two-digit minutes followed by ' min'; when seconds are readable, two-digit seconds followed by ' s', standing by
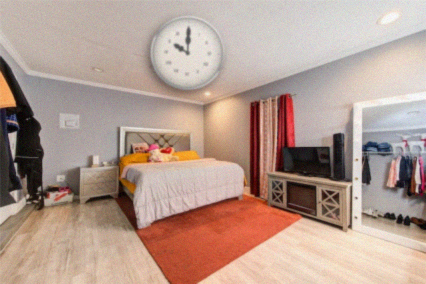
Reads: 10 h 00 min
